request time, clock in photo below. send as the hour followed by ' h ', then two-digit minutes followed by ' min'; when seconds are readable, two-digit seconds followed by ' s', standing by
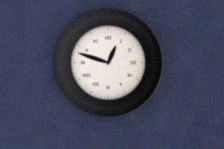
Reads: 12 h 48 min
